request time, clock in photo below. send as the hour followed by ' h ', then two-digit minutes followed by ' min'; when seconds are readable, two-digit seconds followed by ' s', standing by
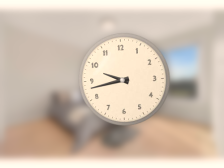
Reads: 9 h 43 min
